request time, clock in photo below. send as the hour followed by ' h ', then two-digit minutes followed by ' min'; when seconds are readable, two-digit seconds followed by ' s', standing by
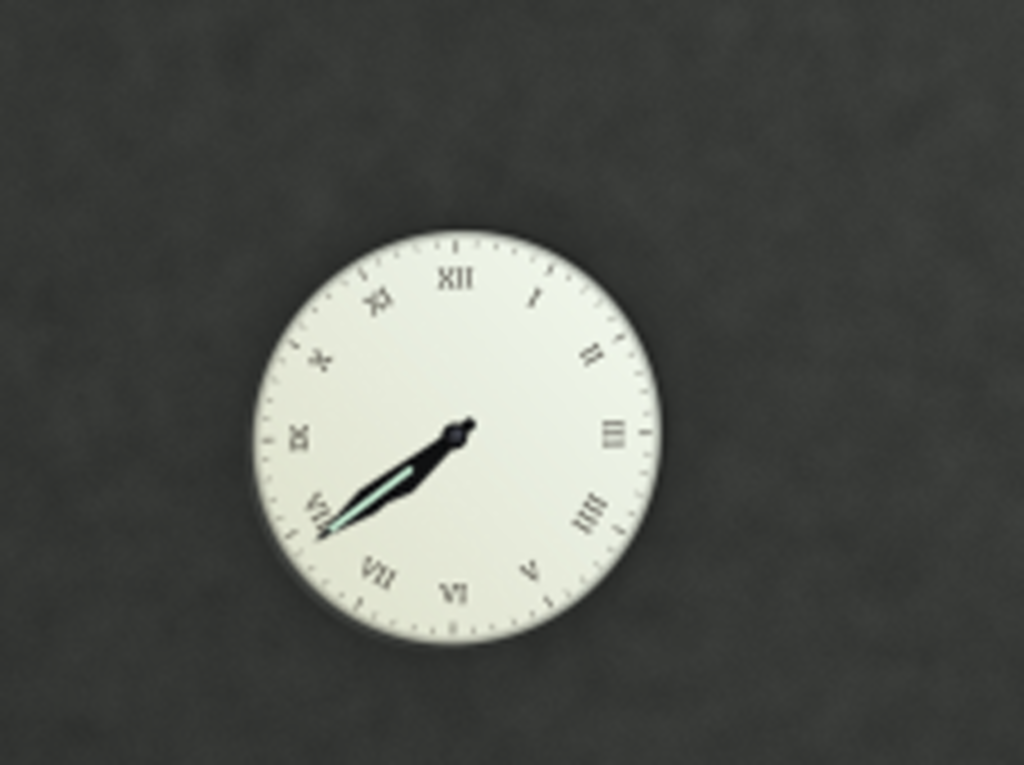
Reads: 7 h 39 min
